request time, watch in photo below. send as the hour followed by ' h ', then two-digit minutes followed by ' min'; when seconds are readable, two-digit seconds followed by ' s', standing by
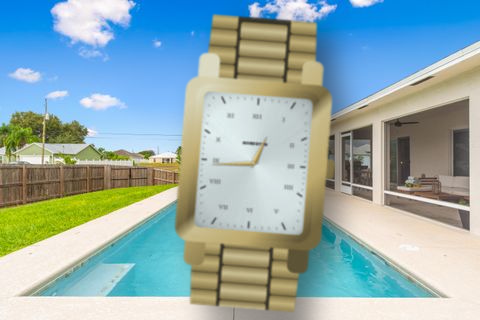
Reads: 12 h 44 min
